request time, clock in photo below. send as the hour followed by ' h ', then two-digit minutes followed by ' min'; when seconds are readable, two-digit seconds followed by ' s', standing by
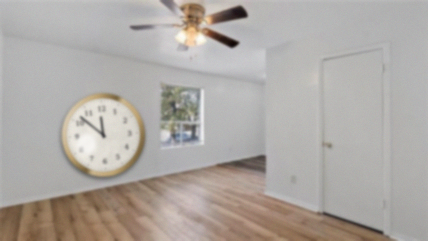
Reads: 11 h 52 min
